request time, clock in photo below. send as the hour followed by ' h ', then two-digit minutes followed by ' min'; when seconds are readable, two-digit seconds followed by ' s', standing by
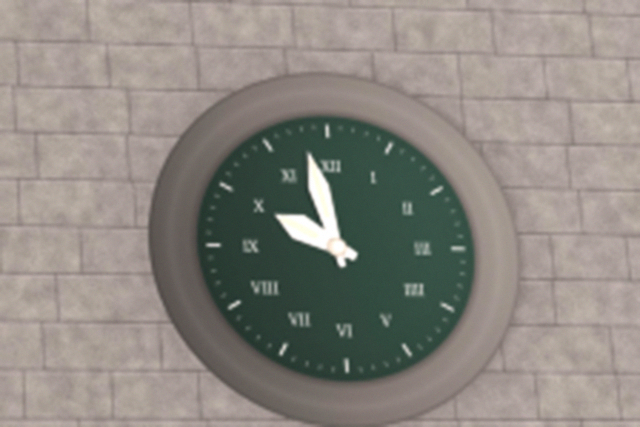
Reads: 9 h 58 min
